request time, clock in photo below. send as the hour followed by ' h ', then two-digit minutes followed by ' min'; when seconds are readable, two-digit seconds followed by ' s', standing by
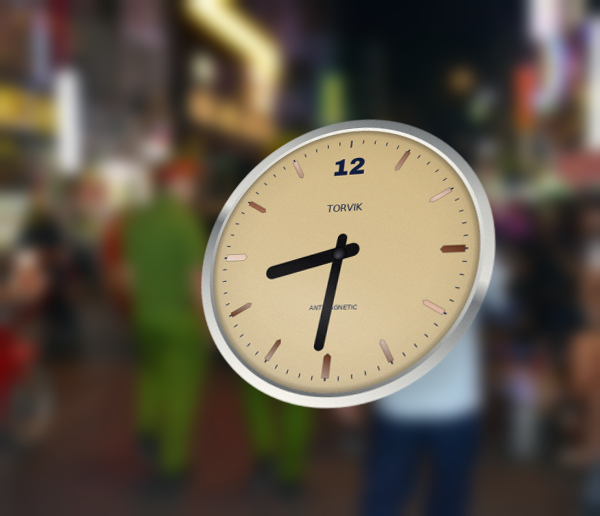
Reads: 8 h 31 min
